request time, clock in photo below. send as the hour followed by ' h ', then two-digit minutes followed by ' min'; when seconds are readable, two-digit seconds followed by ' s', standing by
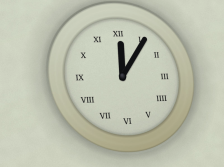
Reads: 12 h 06 min
